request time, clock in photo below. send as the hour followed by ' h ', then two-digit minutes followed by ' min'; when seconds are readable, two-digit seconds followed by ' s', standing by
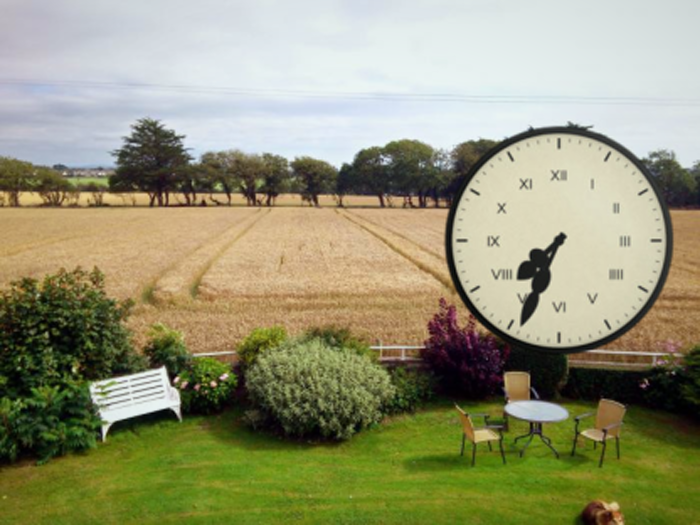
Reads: 7 h 34 min
